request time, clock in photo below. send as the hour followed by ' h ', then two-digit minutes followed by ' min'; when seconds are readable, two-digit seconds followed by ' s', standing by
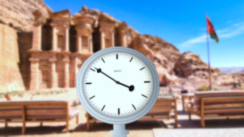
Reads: 3 h 51 min
